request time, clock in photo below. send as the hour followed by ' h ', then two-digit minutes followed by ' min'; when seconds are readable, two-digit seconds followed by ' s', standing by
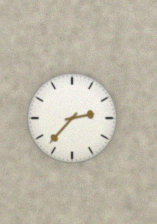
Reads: 2 h 37 min
